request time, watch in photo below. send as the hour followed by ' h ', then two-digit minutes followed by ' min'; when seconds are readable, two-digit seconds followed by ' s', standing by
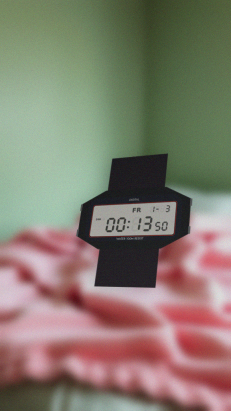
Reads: 0 h 13 min 50 s
